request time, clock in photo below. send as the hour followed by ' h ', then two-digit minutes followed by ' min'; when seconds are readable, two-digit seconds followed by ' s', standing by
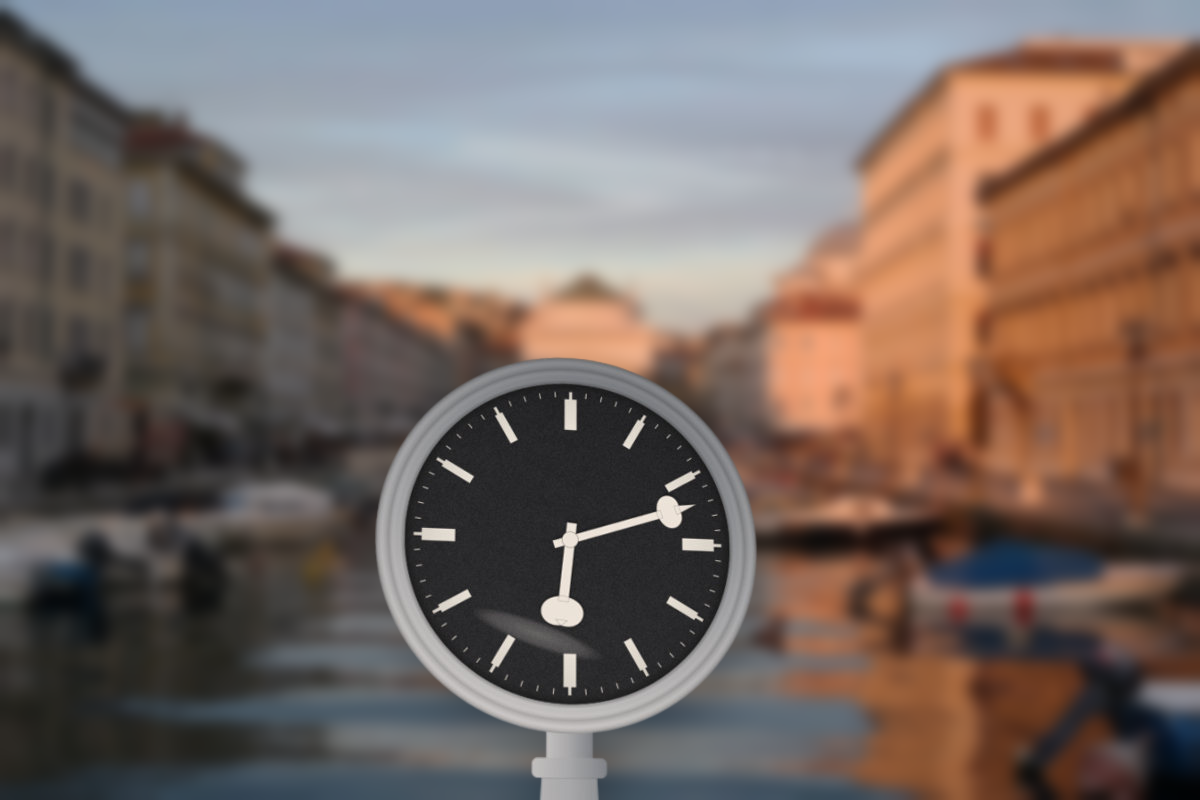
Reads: 6 h 12 min
